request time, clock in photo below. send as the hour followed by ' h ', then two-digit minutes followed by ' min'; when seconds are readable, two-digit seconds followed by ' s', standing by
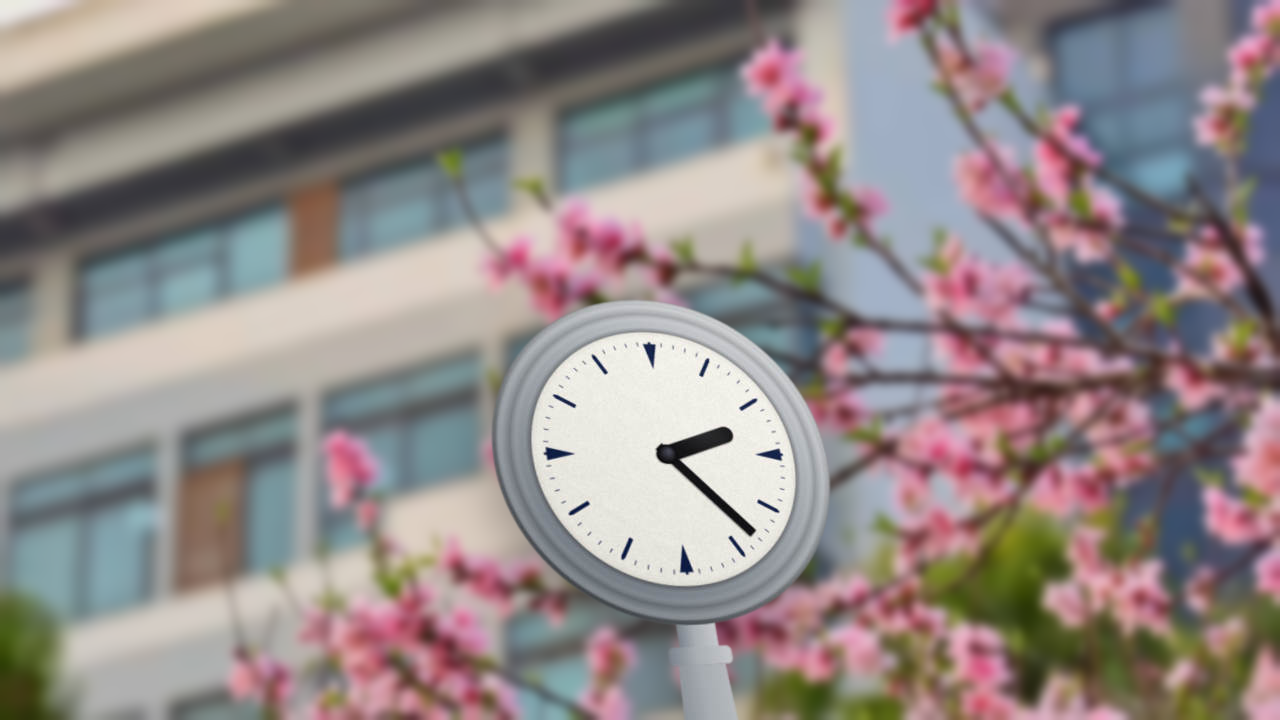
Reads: 2 h 23 min
